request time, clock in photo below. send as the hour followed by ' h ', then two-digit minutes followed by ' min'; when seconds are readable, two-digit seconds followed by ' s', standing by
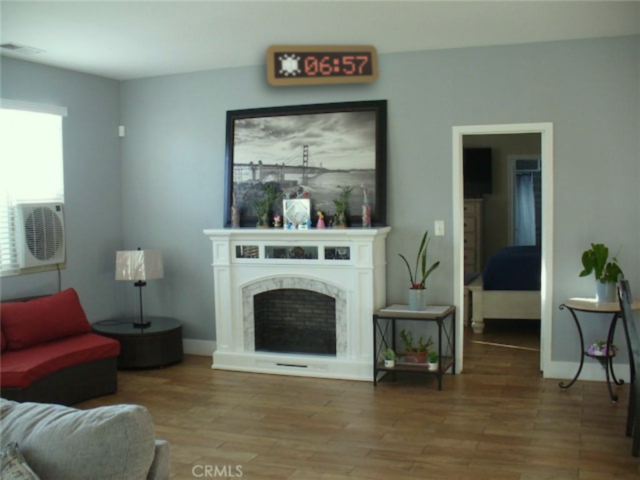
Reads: 6 h 57 min
